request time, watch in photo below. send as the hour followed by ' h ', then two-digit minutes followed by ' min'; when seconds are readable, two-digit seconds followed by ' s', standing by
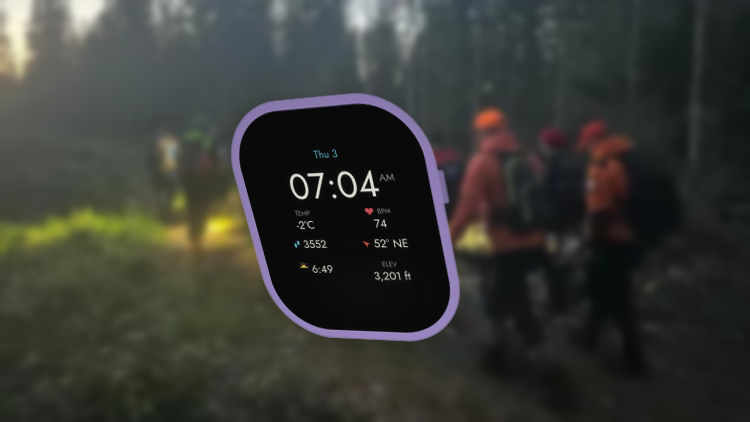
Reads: 7 h 04 min
